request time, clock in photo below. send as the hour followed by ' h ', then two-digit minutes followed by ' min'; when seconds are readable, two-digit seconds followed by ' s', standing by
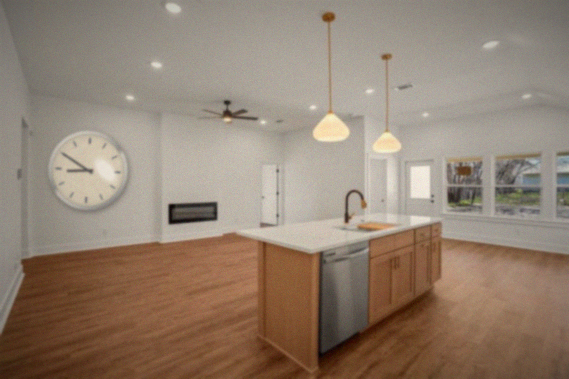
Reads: 8 h 50 min
